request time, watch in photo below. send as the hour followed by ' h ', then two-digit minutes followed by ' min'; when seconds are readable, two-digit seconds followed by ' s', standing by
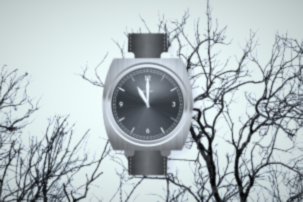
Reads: 11 h 00 min
